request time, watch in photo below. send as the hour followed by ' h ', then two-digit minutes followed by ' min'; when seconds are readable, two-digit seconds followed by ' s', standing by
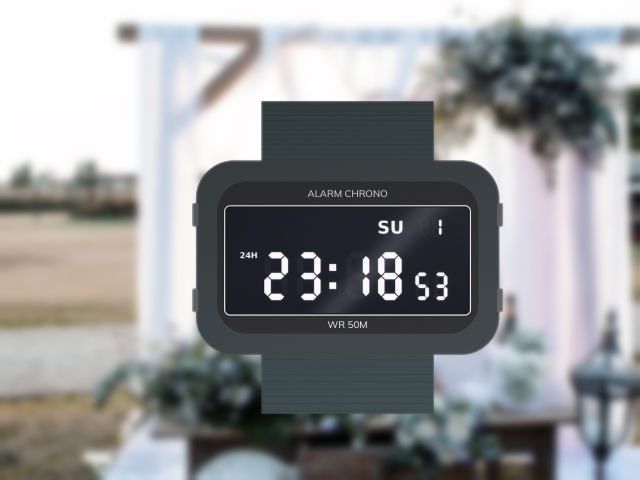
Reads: 23 h 18 min 53 s
